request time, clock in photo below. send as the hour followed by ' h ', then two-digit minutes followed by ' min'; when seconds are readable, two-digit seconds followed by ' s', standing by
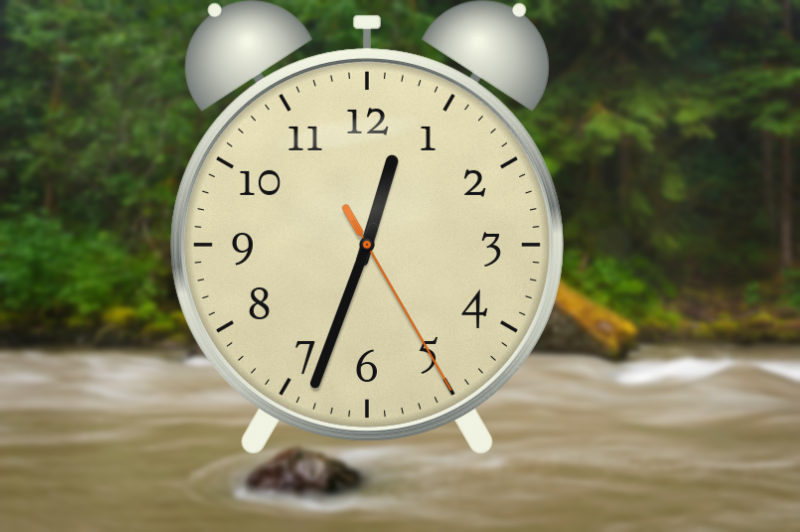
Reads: 12 h 33 min 25 s
